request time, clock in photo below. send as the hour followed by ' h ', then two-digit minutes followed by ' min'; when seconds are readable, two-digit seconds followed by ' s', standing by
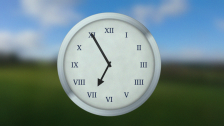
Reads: 6 h 55 min
